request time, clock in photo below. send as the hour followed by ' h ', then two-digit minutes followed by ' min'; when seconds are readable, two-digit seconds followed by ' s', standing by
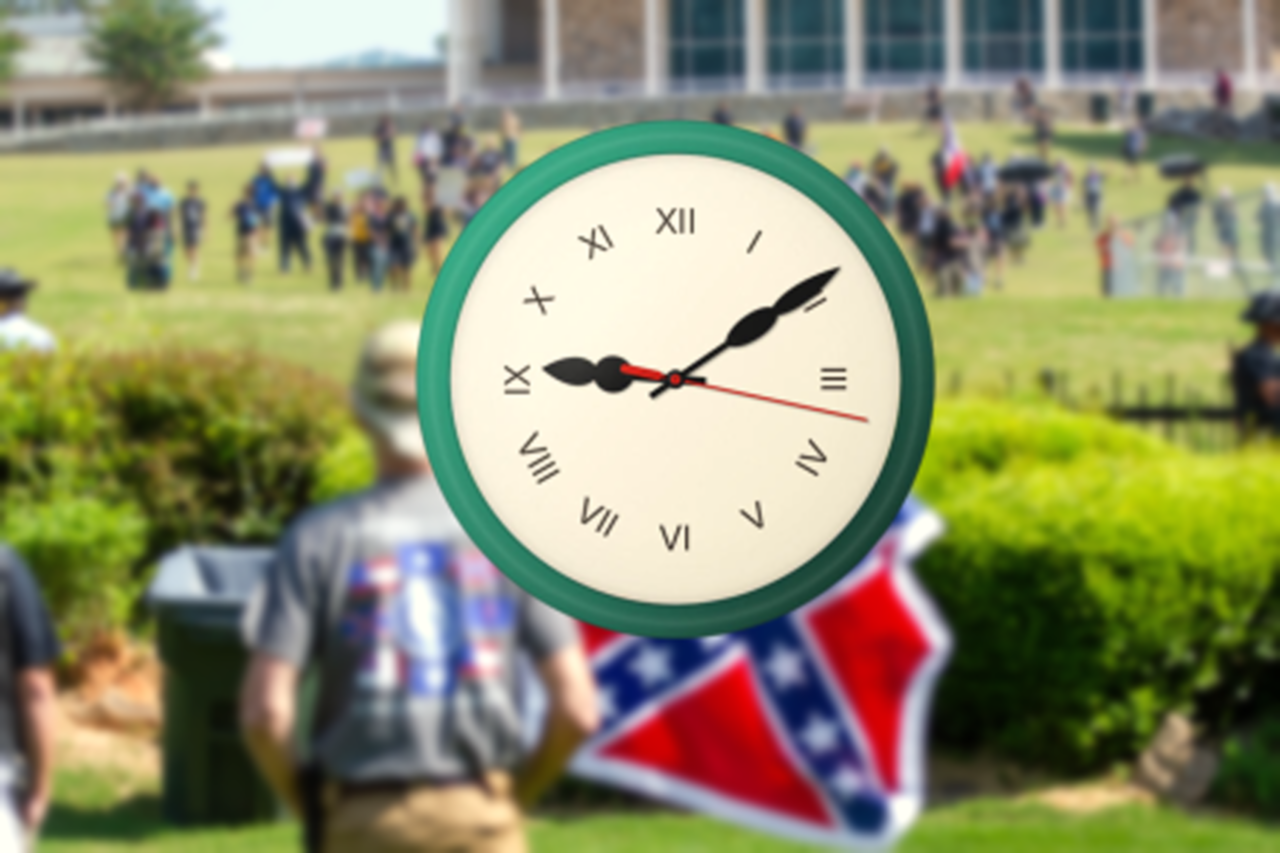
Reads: 9 h 09 min 17 s
